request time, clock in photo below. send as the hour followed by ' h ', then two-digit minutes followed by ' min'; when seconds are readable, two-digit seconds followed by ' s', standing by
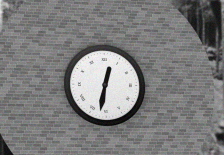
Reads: 12 h 32 min
